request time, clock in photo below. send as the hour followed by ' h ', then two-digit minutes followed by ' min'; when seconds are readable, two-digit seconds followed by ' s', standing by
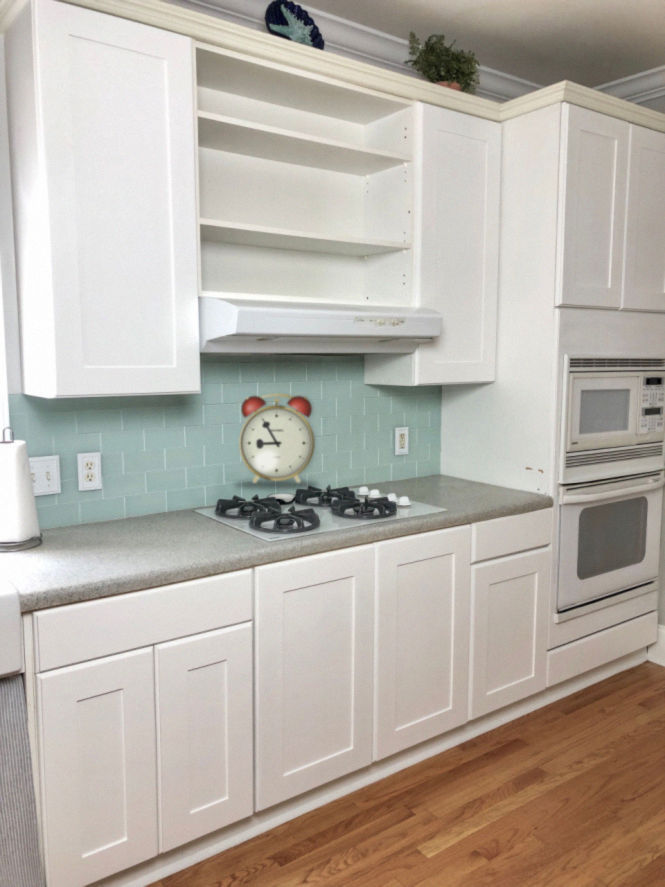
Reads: 8 h 55 min
